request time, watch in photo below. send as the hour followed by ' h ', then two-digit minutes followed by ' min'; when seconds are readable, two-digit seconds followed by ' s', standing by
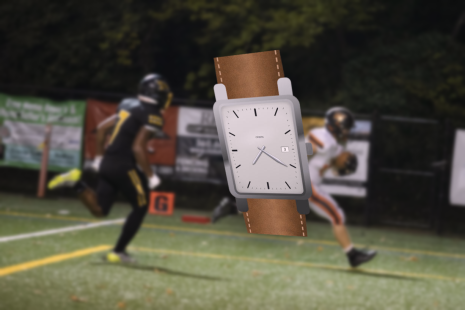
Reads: 7 h 21 min
